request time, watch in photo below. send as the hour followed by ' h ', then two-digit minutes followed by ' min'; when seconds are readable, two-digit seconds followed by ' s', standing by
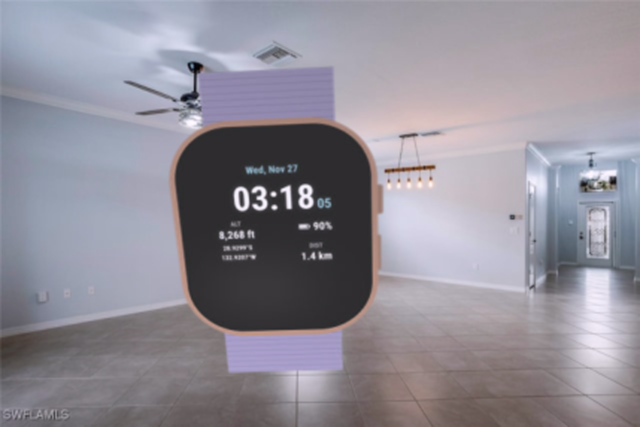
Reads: 3 h 18 min 05 s
